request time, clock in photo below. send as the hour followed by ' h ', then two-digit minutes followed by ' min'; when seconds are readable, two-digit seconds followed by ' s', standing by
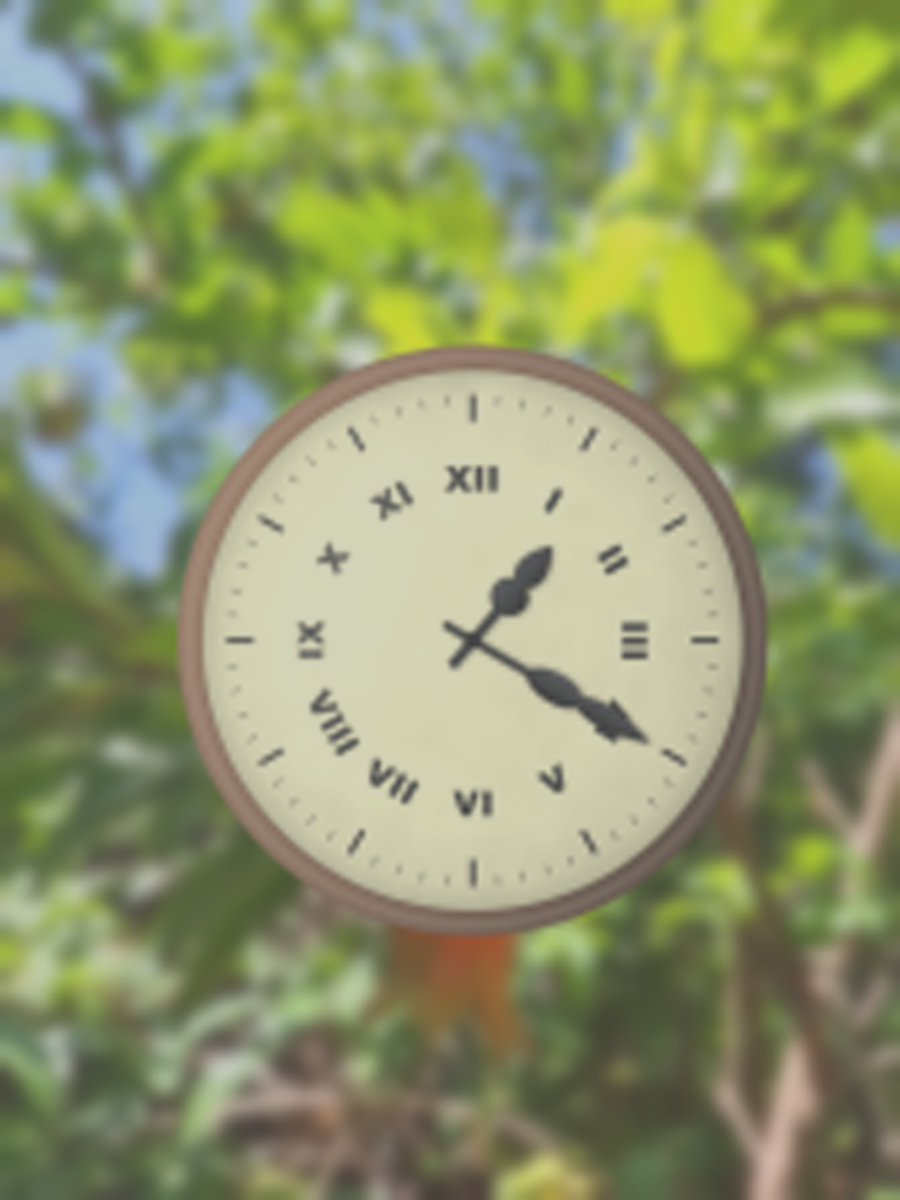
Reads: 1 h 20 min
